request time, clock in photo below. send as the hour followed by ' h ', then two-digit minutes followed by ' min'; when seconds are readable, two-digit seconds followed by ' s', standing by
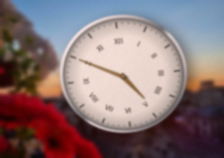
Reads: 4 h 50 min
